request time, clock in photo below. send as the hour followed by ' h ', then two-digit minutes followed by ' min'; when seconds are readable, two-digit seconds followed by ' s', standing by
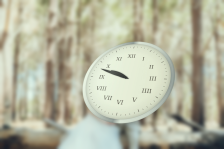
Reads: 9 h 48 min
